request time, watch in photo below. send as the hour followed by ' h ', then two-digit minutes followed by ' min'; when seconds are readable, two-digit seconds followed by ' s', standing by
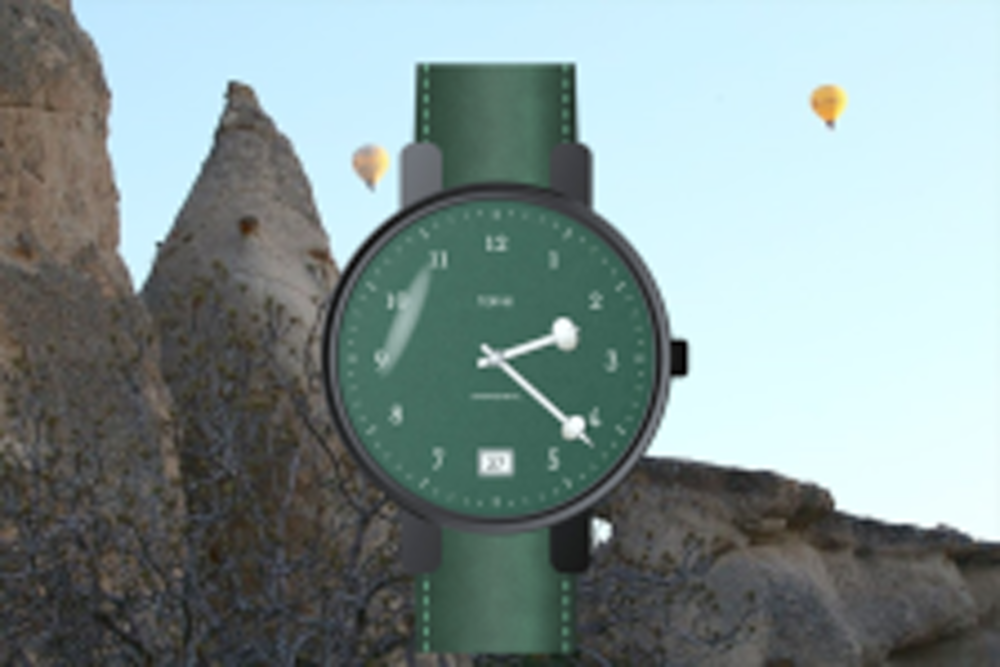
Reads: 2 h 22 min
